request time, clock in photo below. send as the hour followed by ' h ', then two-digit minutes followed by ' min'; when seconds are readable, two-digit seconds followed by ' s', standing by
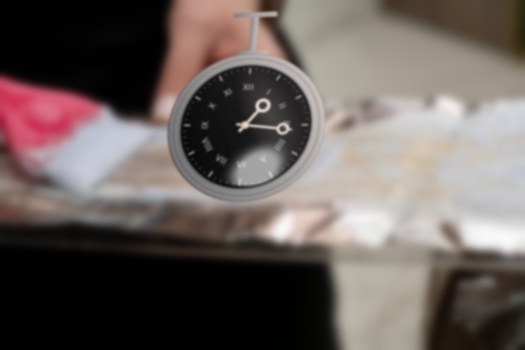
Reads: 1 h 16 min
